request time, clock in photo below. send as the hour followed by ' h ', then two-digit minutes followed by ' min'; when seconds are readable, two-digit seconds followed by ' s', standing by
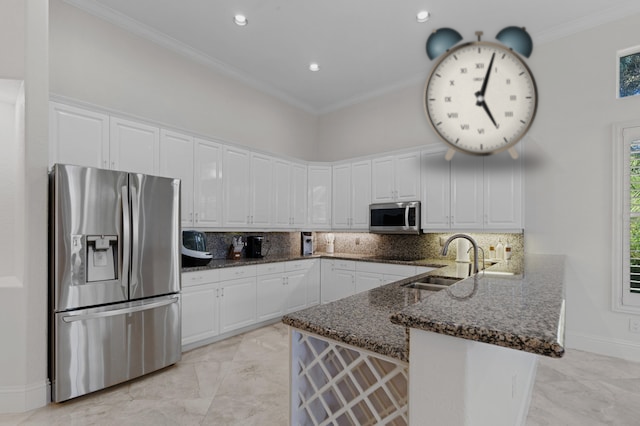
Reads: 5 h 03 min
